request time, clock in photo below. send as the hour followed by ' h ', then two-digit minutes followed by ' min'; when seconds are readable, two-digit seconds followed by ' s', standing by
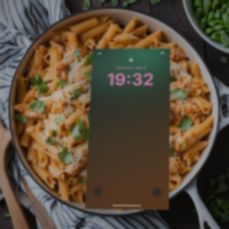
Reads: 19 h 32 min
